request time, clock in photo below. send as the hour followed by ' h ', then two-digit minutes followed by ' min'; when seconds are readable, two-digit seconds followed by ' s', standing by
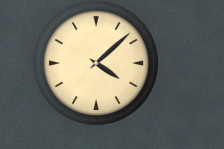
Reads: 4 h 08 min
